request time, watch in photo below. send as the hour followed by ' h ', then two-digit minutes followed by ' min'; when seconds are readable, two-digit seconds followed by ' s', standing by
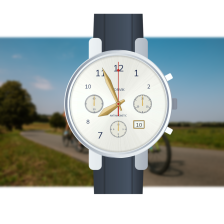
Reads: 7 h 56 min
